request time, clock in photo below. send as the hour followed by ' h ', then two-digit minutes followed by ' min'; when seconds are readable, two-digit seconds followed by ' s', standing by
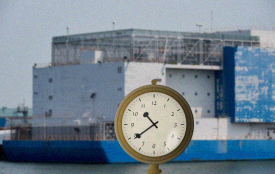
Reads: 10 h 39 min
